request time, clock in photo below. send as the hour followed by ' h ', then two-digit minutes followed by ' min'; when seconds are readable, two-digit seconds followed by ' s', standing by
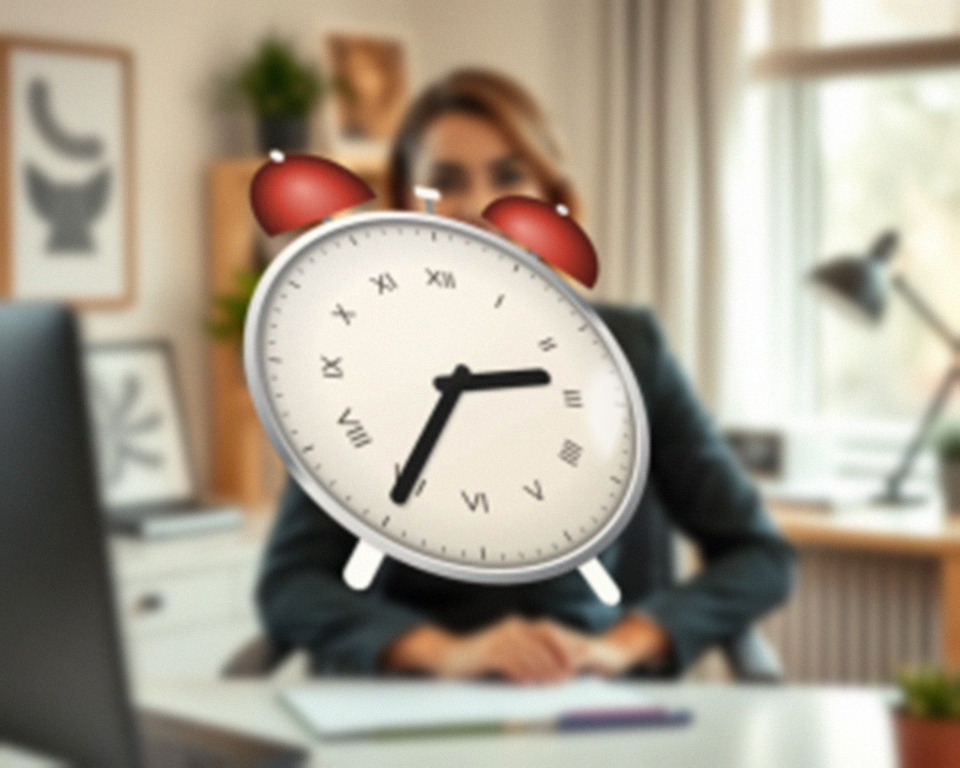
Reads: 2 h 35 min
